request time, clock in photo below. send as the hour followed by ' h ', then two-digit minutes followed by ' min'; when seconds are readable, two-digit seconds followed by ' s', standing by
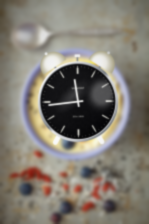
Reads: 11 h 44 min
